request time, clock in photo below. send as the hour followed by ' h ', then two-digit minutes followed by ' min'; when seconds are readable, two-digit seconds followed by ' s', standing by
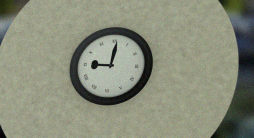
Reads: 9 h 01 min
